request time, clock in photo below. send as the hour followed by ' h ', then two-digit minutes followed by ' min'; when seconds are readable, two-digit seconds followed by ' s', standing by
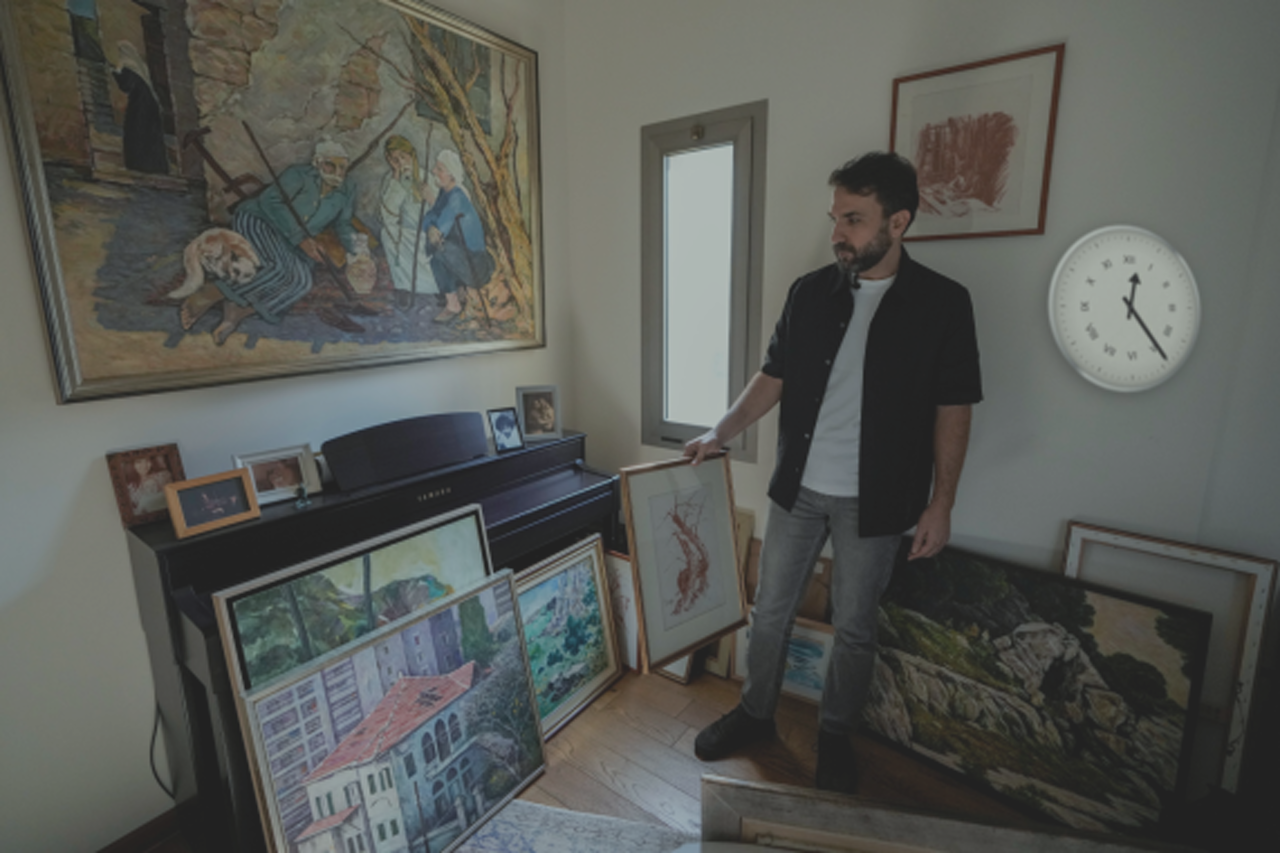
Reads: 12 h 24 min
